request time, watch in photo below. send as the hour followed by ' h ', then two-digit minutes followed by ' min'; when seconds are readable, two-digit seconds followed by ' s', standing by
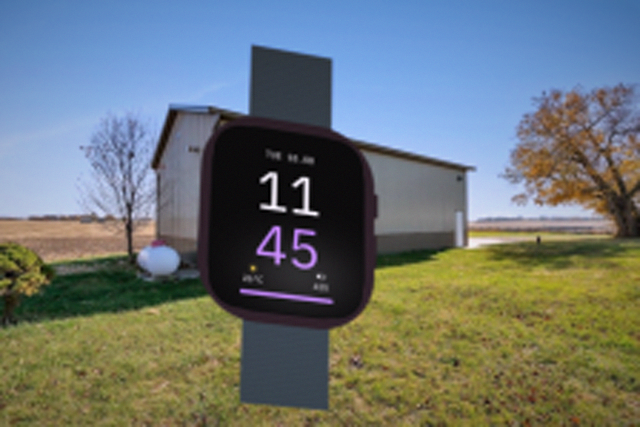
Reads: 11 h 45 min
